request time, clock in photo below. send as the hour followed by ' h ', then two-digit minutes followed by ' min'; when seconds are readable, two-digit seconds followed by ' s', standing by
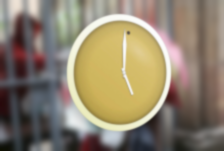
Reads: 4 h 59 min
